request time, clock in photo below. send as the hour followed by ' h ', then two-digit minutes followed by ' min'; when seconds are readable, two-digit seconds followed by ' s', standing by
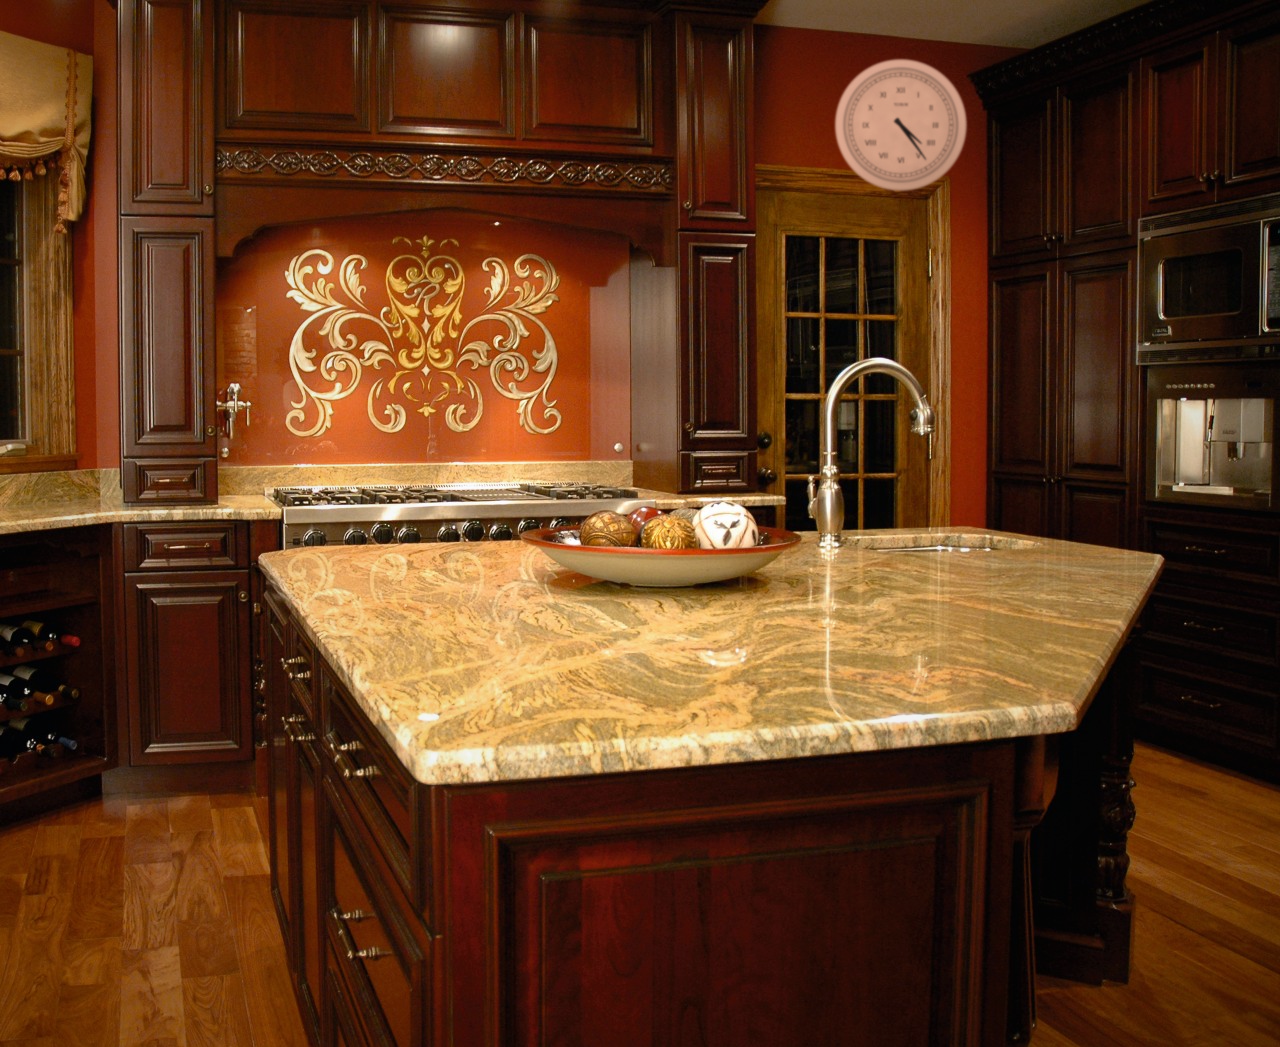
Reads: 4 h 24 min
